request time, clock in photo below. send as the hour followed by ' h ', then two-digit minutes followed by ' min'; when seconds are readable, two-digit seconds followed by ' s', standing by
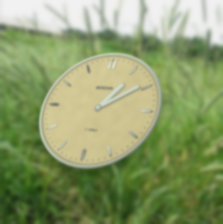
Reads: 1 h 09 min
